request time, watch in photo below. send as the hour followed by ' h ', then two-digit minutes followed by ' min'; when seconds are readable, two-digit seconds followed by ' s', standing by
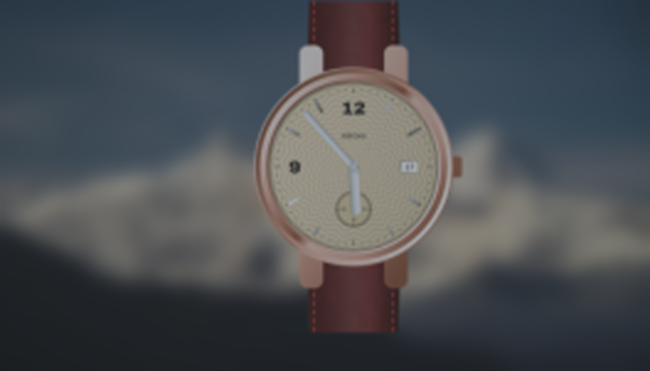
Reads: 5 h 53 min
